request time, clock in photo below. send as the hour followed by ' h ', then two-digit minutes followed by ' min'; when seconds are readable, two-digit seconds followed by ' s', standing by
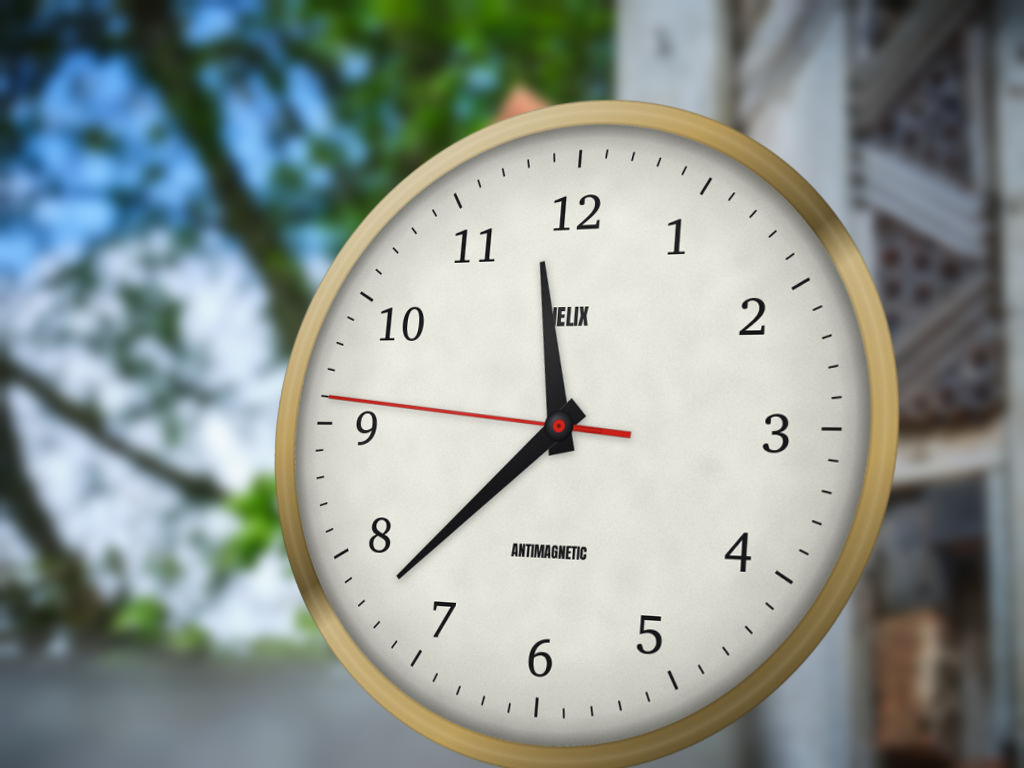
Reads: 11 h 37 min 46 s
